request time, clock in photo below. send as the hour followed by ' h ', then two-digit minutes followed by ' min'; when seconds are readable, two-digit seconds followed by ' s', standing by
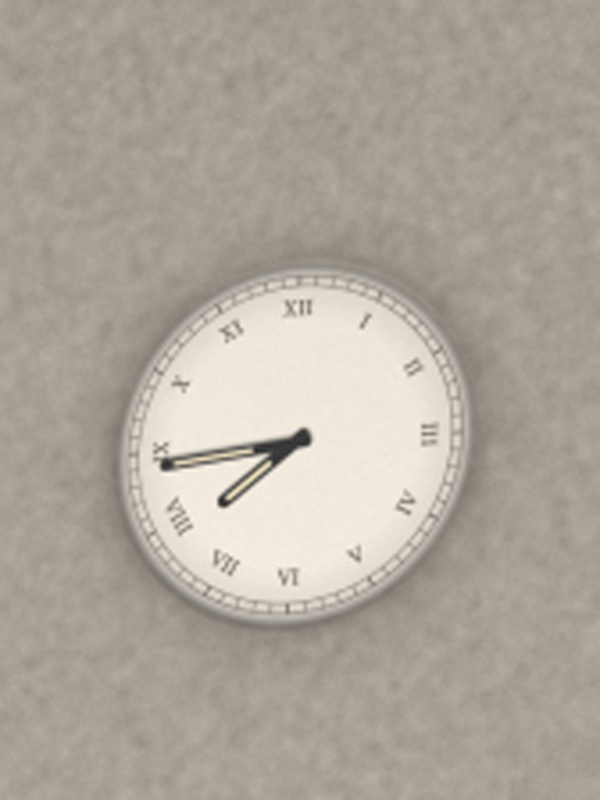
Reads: 7 h 44 min
